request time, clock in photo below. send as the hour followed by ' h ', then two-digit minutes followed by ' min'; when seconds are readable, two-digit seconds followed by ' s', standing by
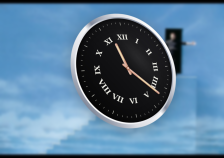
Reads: 11 h 22 min
